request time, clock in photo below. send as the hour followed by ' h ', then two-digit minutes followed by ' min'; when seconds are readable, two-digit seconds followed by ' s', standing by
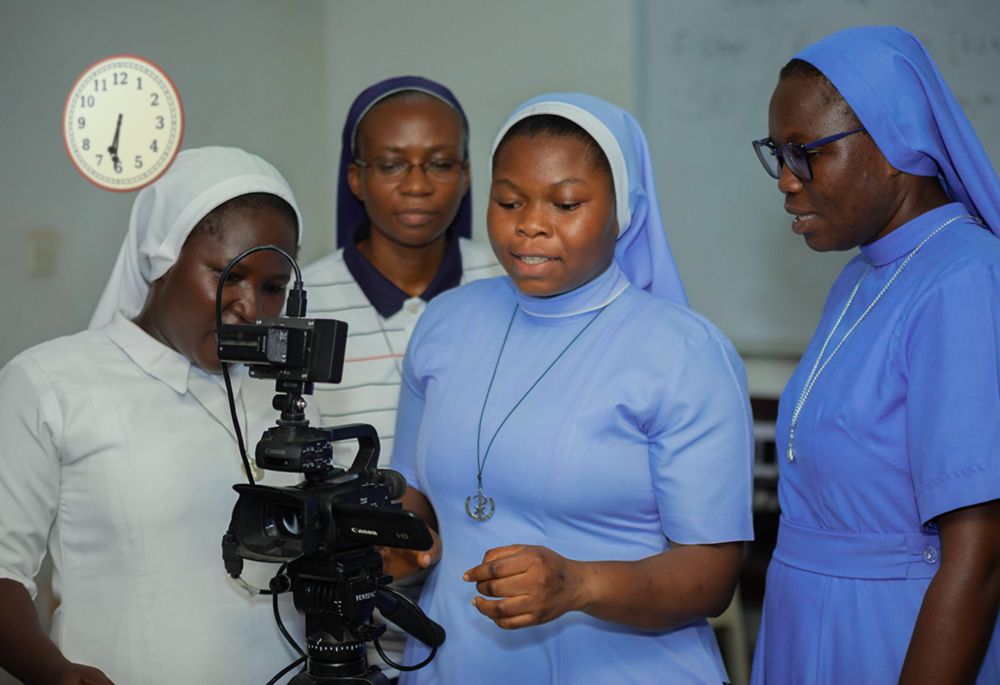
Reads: 6 h 31 min
